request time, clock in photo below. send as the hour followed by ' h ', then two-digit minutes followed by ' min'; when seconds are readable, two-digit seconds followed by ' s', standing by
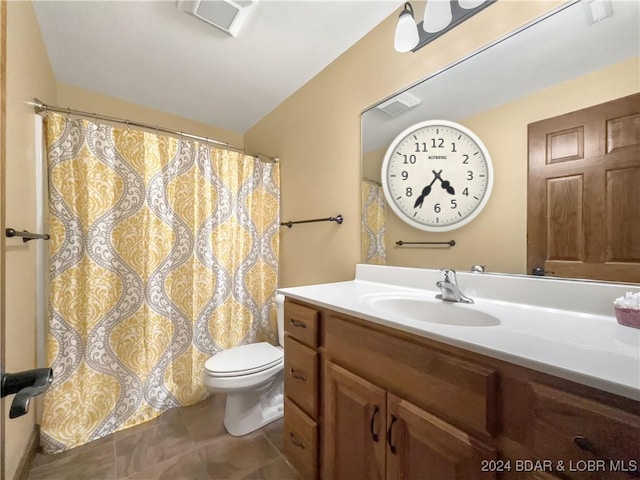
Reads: 4 h 36 min
